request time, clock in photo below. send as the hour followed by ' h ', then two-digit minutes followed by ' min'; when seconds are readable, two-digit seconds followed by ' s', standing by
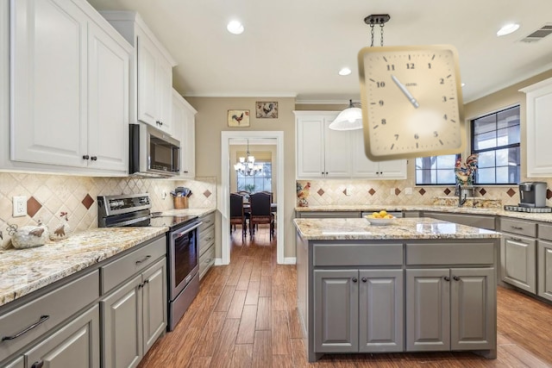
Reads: 10 h 54 min
